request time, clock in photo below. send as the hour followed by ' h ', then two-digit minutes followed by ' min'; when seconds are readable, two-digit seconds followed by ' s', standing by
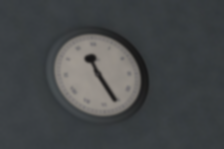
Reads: 11 h 26 min
